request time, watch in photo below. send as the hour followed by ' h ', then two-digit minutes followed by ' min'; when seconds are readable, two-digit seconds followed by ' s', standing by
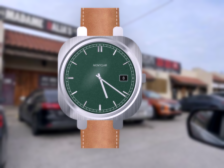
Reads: 5 h 21 min
